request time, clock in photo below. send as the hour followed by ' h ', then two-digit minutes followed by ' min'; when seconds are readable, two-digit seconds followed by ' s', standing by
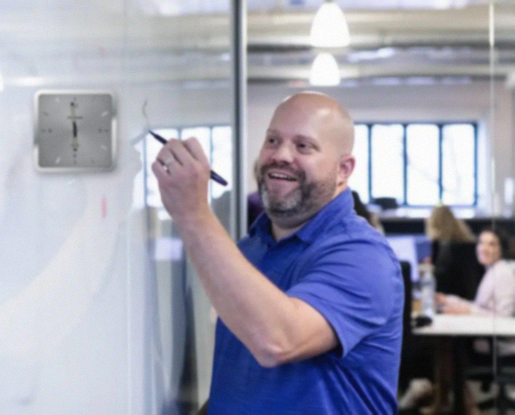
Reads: 5 h 59 min
